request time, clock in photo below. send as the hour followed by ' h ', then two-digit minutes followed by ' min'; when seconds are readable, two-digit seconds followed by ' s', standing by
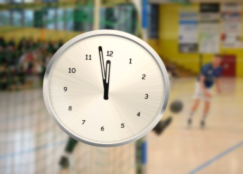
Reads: 11 h 58 min
